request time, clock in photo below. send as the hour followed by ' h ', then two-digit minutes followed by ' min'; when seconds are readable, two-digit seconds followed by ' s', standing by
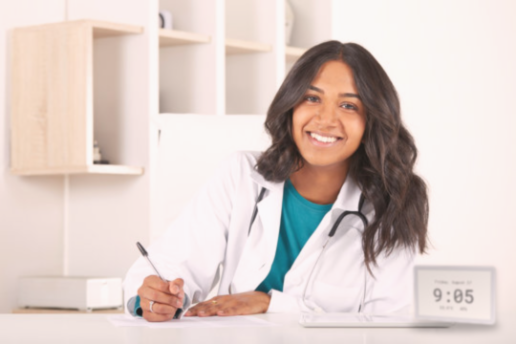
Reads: 9 h 05 min
